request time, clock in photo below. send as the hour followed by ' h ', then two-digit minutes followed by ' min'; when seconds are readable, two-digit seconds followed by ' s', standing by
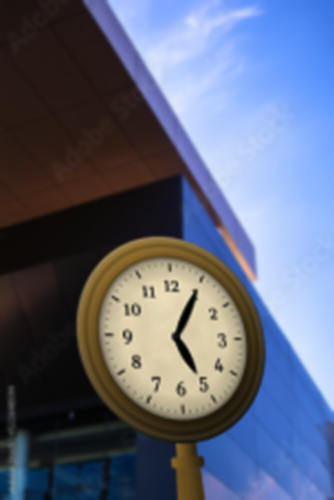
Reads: 5 h 05 min
